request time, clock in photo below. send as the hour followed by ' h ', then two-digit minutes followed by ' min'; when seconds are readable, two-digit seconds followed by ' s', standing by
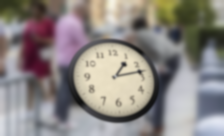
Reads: 1 h 13 min
